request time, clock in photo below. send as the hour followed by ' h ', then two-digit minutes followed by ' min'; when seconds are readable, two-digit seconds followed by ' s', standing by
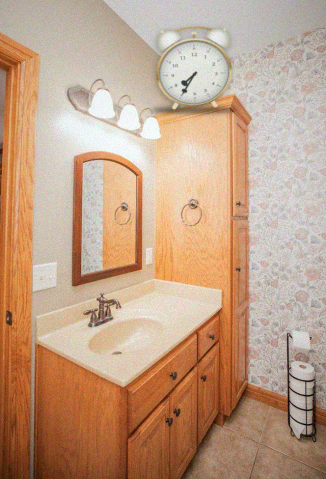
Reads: 7 h 35 min
